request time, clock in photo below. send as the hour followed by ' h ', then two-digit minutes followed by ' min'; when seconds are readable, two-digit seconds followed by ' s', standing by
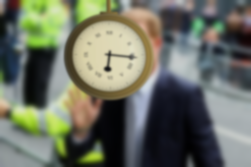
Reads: 6 h 16 min
